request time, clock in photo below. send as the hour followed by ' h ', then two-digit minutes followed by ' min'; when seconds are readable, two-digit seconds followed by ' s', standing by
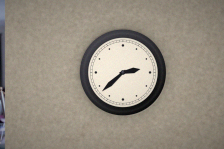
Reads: 2 h 38 min
